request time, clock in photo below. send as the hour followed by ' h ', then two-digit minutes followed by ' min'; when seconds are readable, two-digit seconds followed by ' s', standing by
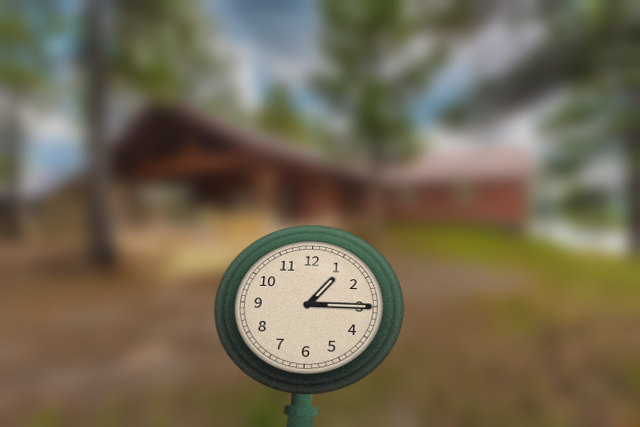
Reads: 1 h 15 min
